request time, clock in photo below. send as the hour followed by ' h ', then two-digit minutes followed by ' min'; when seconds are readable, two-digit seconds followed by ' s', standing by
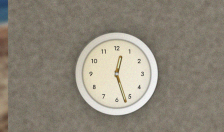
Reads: 12 h 27 min
